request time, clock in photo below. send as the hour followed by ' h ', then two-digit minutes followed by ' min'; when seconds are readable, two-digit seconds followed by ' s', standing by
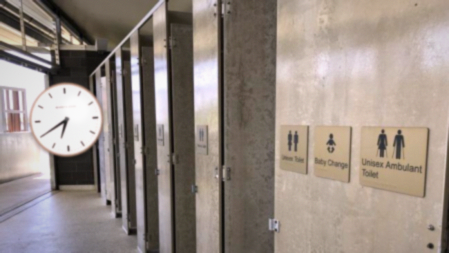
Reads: 6 h 40 min
